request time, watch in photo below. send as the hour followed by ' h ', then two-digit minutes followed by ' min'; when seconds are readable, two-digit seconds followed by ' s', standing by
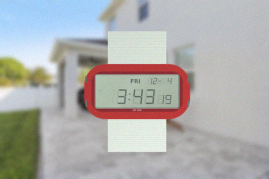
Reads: 3 h 43 min 19 s
